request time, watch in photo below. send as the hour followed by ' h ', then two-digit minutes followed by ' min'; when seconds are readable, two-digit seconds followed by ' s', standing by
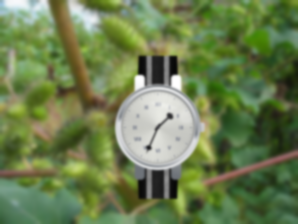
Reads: 1 h 34 min
